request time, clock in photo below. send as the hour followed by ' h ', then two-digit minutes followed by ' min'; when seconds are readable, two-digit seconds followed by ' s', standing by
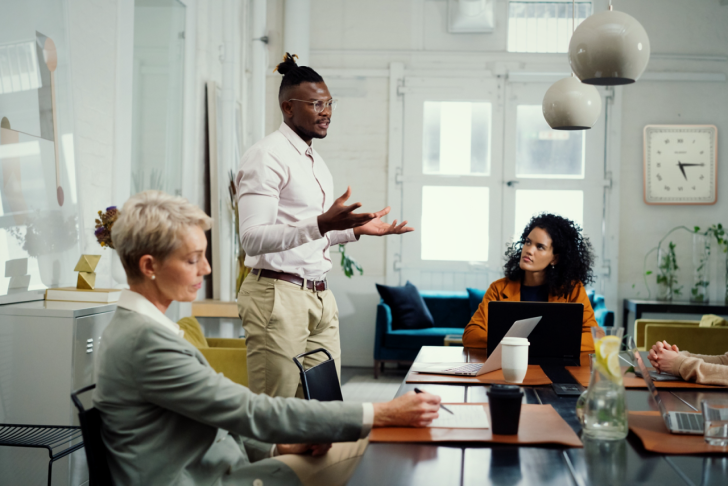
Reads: 5 h 15 min
